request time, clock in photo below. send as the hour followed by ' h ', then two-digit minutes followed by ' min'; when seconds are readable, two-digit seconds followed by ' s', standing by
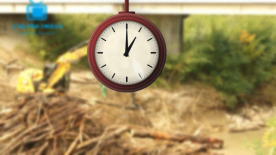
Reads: 1 h 00 min
